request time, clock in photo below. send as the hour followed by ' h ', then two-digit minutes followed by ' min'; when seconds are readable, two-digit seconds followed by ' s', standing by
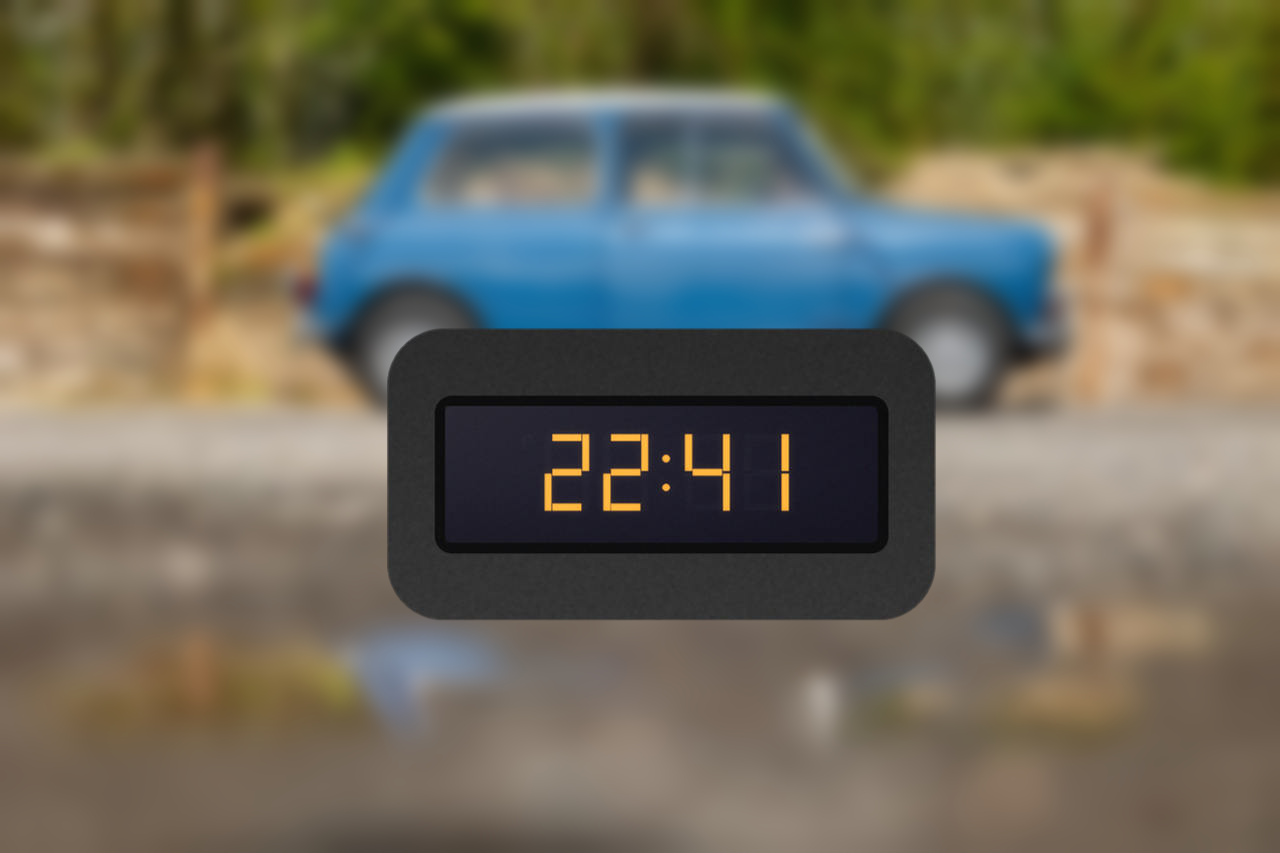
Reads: 22 h 41 min
